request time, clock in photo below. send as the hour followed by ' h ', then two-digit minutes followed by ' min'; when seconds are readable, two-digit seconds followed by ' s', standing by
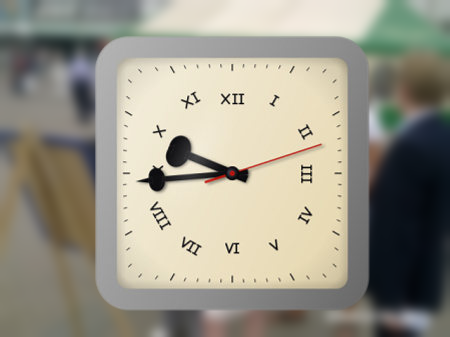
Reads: 9 h 44 min 12 s
